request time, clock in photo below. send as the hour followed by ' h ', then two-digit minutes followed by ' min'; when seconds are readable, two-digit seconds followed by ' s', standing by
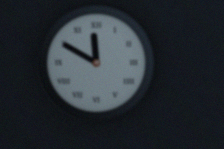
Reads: 11 h 50 min
